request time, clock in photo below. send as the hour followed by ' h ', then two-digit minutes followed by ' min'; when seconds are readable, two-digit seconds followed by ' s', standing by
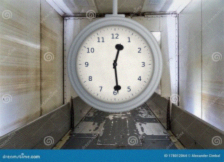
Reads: 12 h 29 min
